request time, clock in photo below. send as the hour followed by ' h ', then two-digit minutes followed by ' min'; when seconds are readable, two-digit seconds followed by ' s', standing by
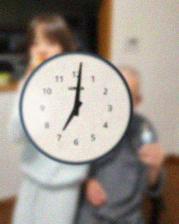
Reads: 7 h 01 min
